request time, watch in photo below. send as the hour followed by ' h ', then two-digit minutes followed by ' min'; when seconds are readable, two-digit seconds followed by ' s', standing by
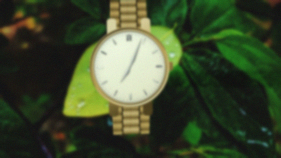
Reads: 7 h 04 min
